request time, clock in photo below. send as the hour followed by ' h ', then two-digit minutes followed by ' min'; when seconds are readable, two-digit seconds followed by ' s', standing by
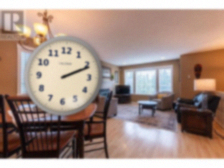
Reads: 2 h 11 min
